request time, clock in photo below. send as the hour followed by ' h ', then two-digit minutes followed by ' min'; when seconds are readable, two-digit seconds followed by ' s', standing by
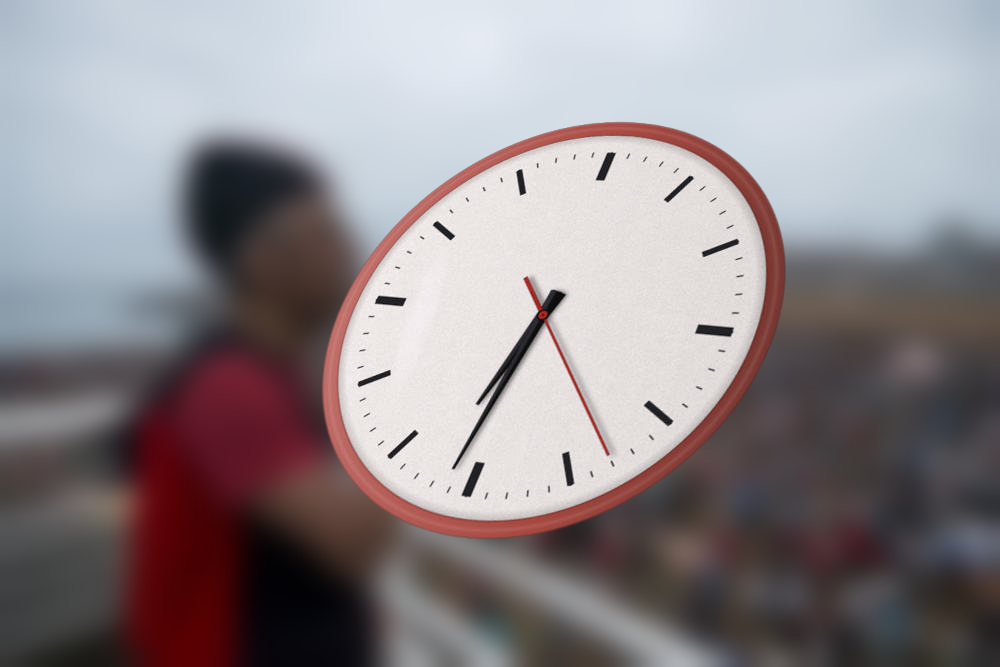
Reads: 6 h 31 min 23 s
